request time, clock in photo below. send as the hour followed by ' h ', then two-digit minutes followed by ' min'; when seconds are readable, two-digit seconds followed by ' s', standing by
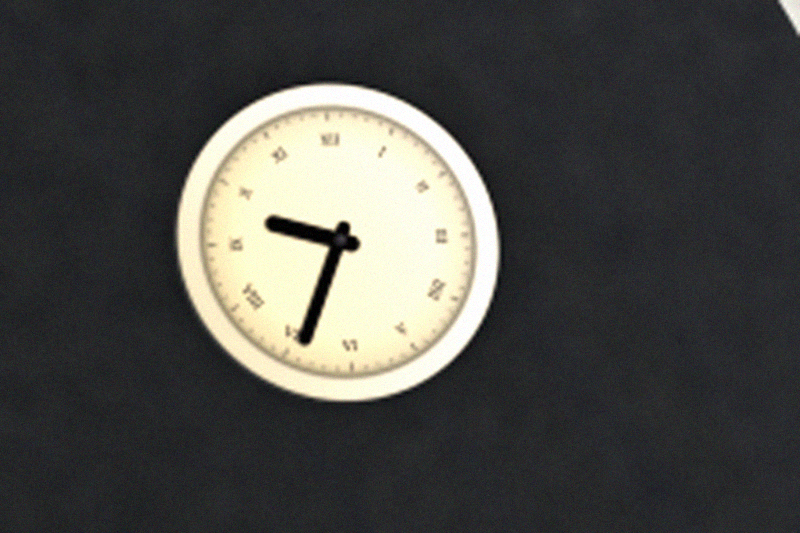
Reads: 9 h 34 min
